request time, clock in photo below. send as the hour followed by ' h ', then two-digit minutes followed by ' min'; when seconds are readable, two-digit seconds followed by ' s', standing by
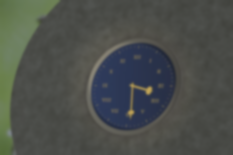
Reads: 3 h 29 min
